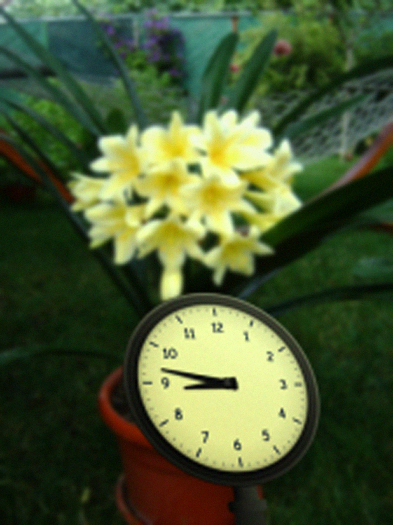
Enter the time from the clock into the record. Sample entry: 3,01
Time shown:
8,47
